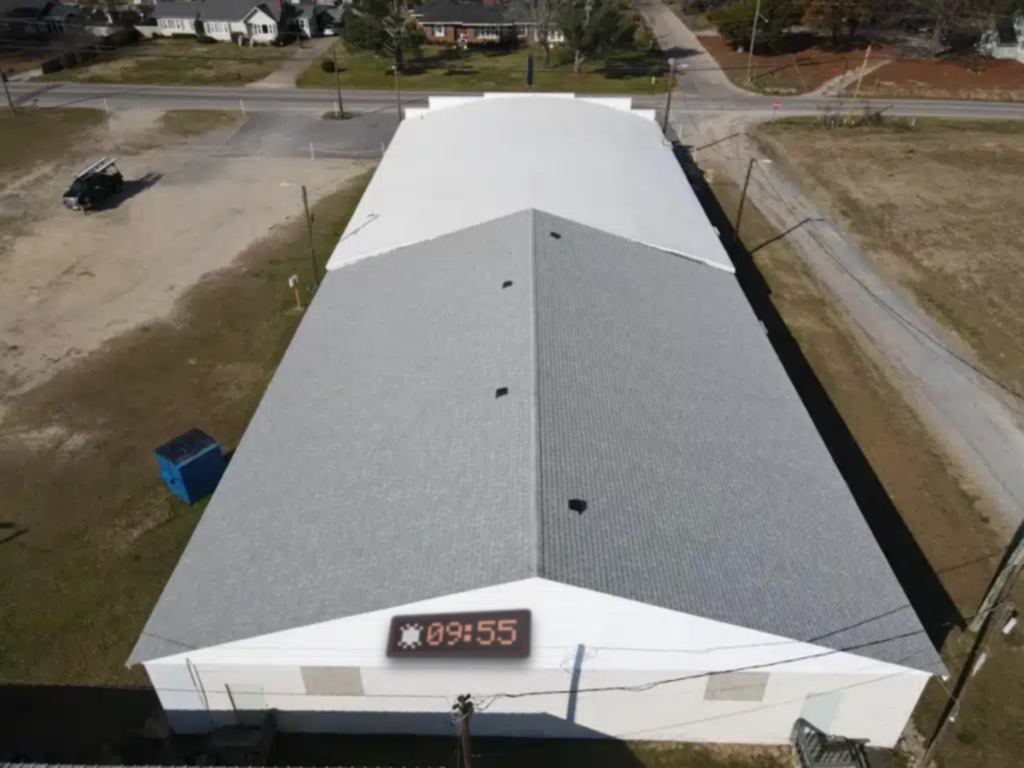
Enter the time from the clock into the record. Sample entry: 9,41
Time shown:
9,55
